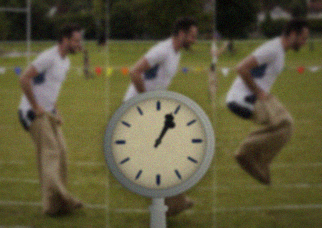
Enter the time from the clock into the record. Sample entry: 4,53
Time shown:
1,04
